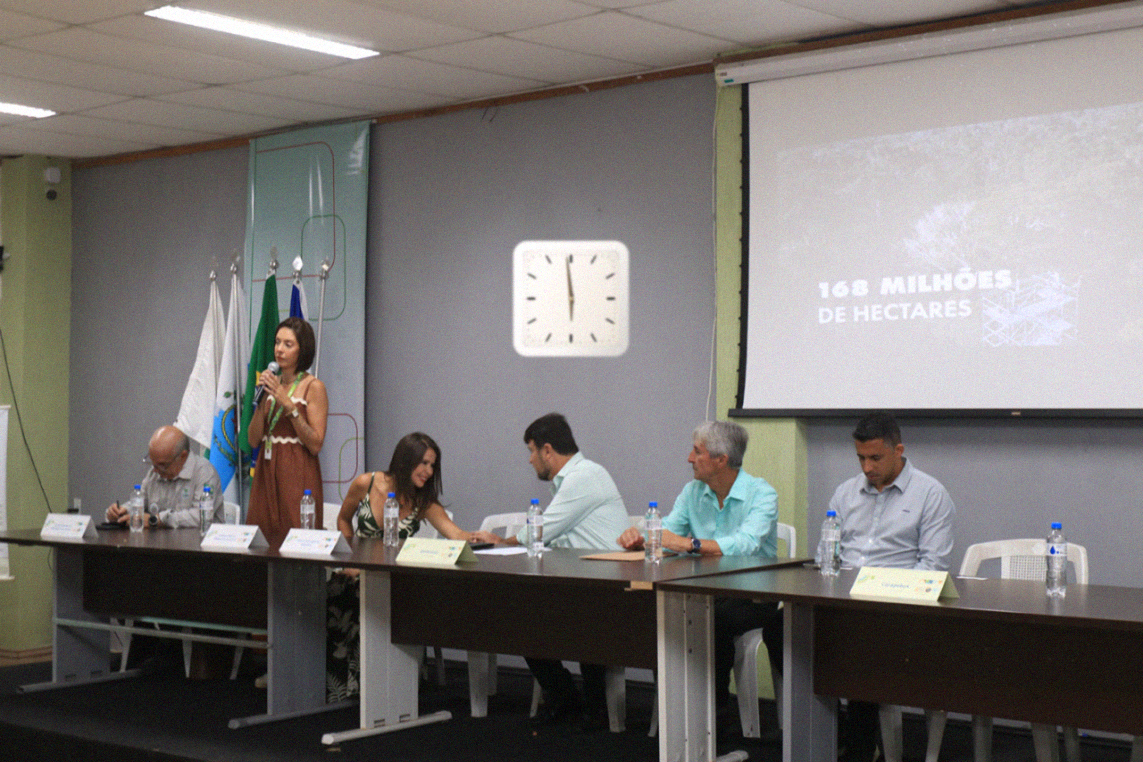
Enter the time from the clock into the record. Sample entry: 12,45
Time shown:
5,59
